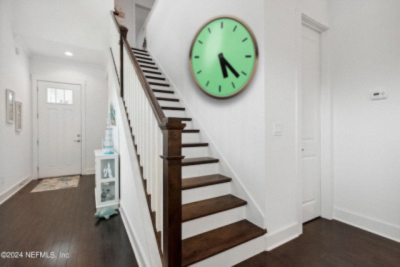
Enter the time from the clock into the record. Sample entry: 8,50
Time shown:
5,22
